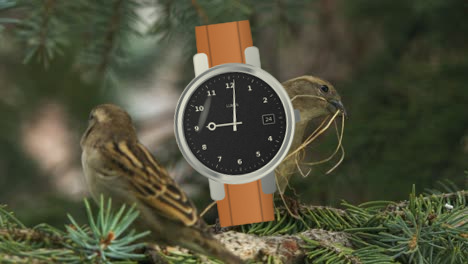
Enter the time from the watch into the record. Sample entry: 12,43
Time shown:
9,01
